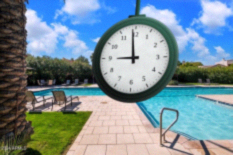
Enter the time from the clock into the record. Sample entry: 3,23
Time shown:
8,59
